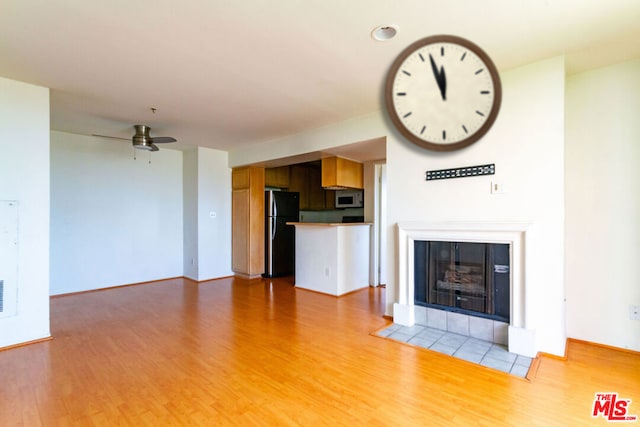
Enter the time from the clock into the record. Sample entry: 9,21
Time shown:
11,57
